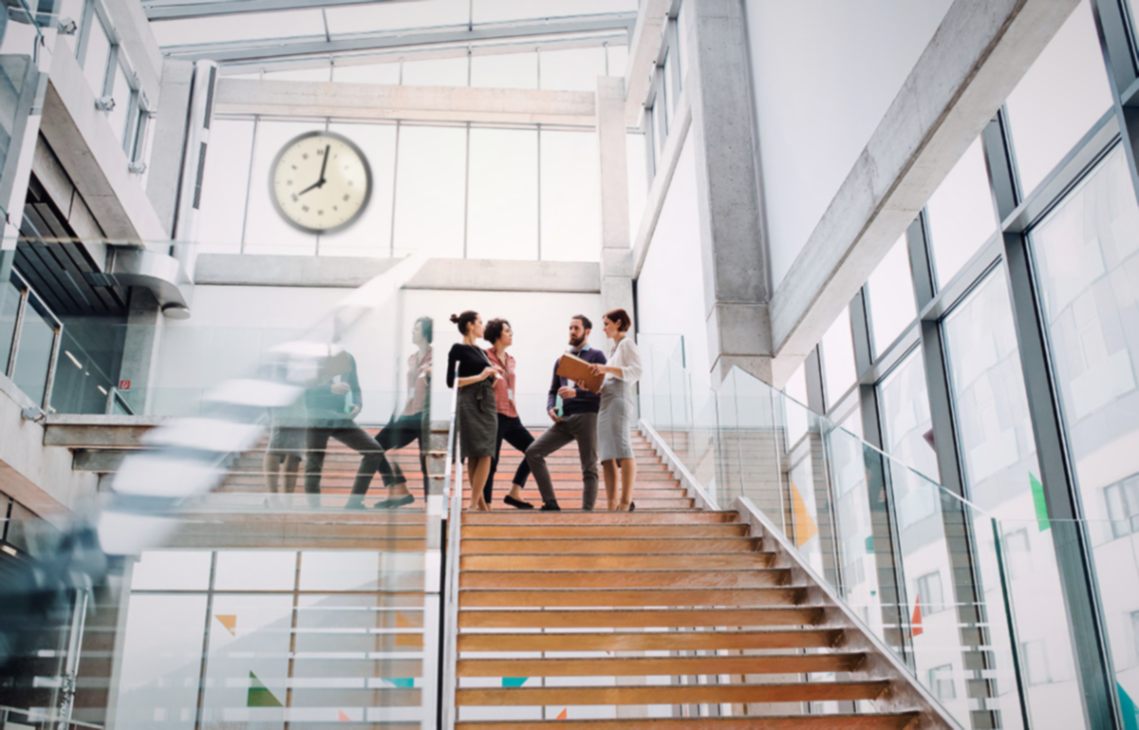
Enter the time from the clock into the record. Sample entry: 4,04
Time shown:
8,02
